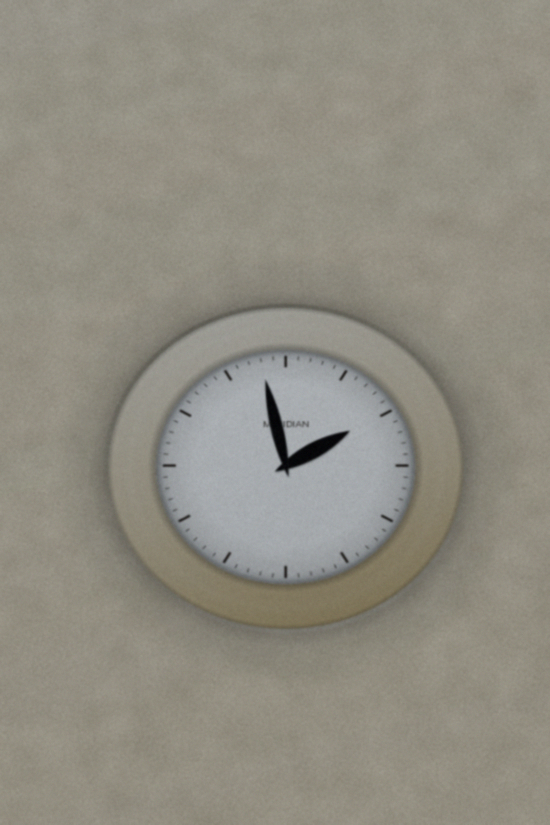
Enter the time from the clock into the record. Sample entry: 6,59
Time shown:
1,58
